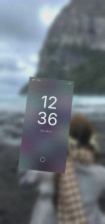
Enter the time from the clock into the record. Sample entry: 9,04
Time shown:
12,36
